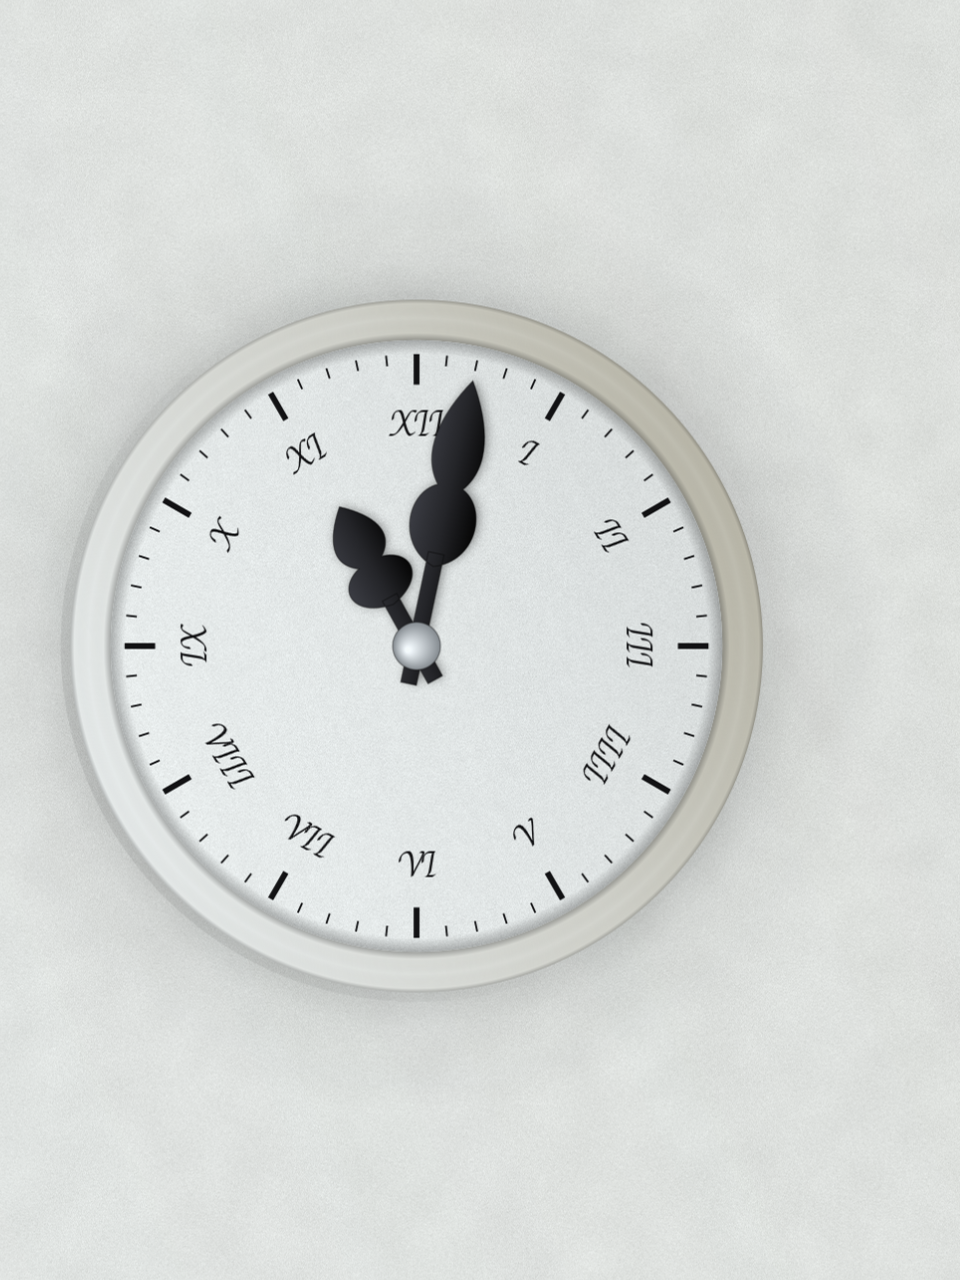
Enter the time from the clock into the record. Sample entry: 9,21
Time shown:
11,02
